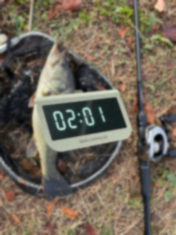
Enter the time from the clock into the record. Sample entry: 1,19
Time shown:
2,01
